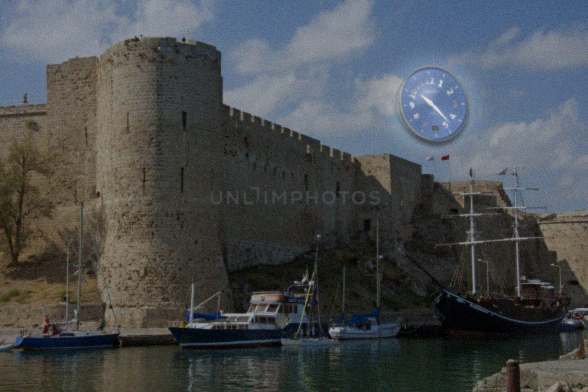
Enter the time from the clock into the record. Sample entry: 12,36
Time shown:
10,23
